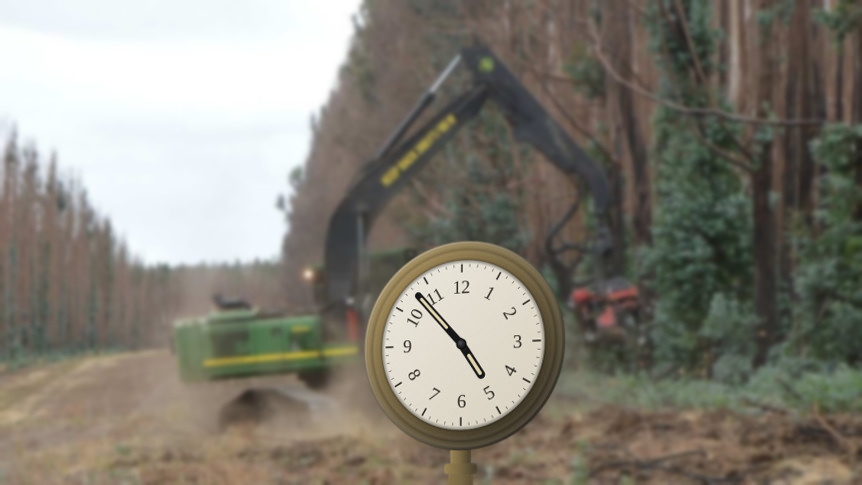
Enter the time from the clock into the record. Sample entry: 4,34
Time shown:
4,53
